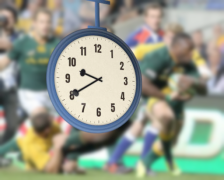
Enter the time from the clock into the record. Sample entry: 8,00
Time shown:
9,40
